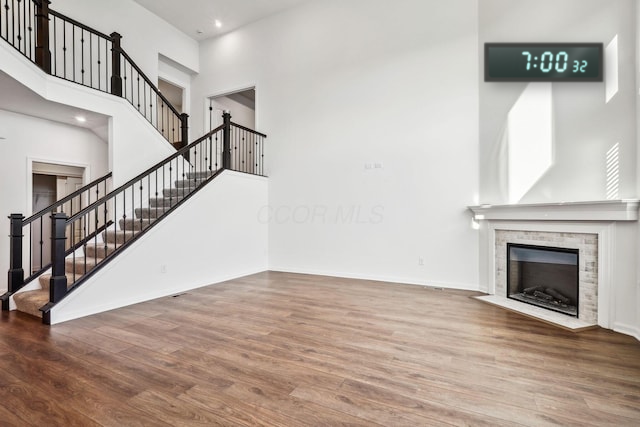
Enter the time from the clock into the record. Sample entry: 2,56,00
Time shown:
7,00,32
